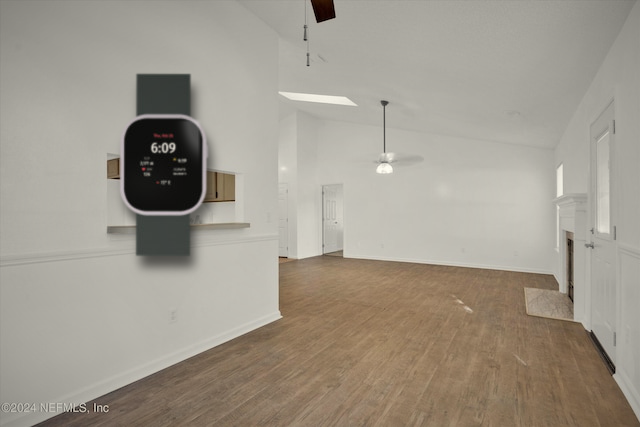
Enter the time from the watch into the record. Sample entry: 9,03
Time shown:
6,09
